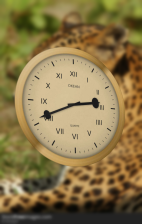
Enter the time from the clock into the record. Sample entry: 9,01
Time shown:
2,41
